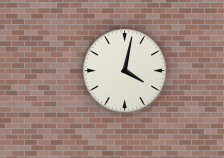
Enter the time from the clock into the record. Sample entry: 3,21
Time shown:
4,02
